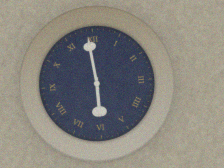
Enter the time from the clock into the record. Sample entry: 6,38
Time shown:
5,59
